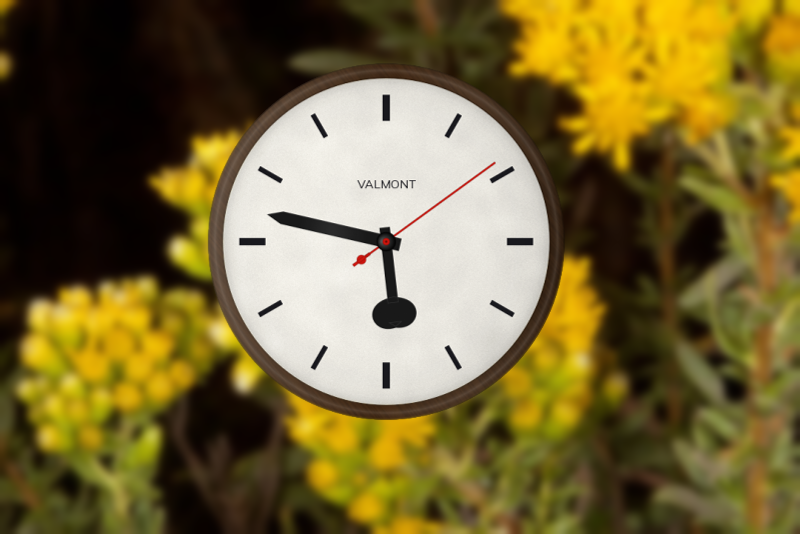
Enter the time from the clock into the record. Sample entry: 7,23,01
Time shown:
5,47,09
